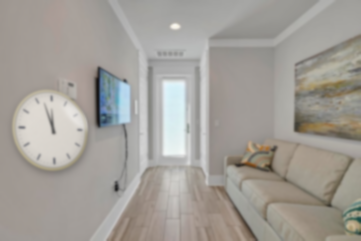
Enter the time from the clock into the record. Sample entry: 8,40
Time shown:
11,57
